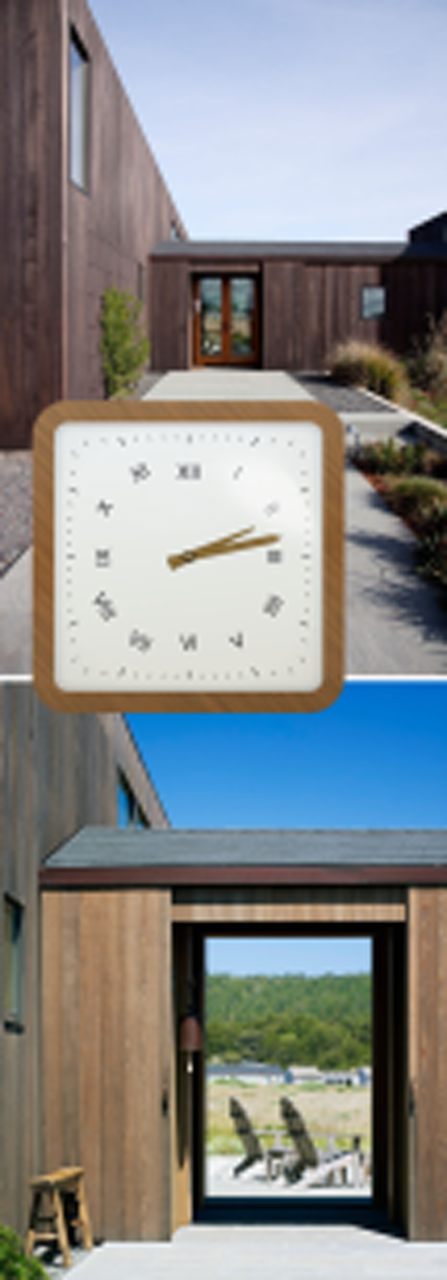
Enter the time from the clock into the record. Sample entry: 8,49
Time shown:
2,13
